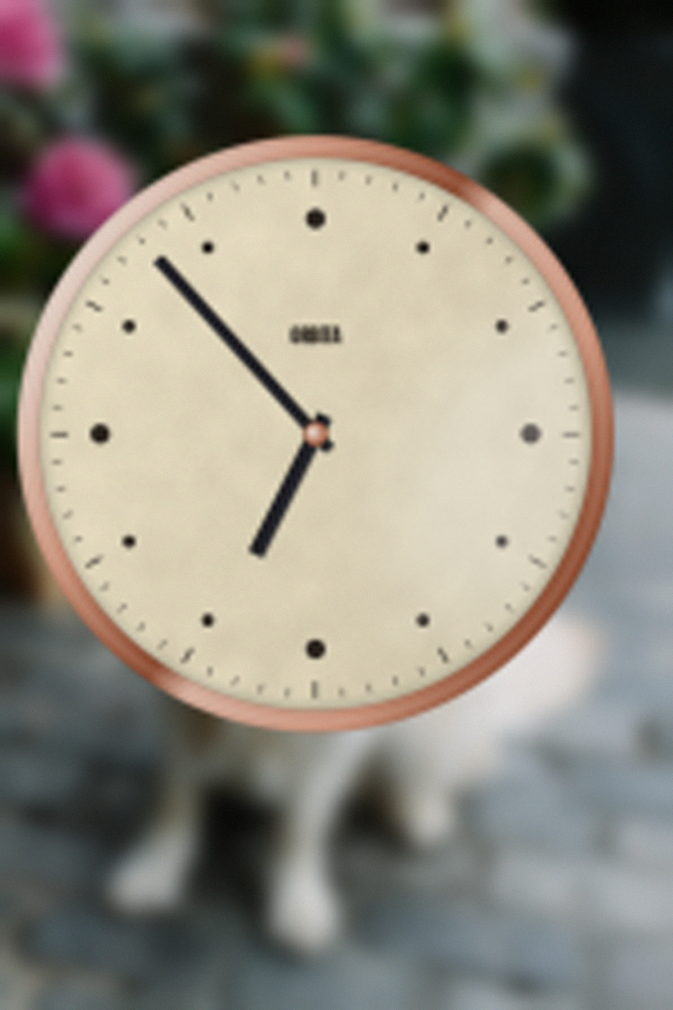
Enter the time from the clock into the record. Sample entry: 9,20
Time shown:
6,53
